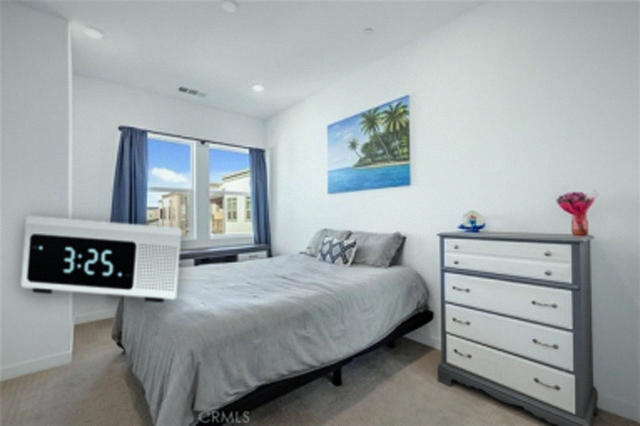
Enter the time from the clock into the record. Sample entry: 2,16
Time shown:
3,25
